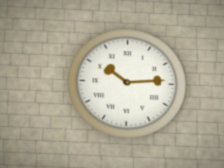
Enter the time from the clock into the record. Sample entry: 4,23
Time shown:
10,14
